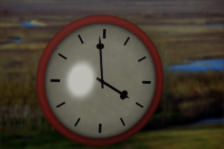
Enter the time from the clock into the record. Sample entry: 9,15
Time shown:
3,59
